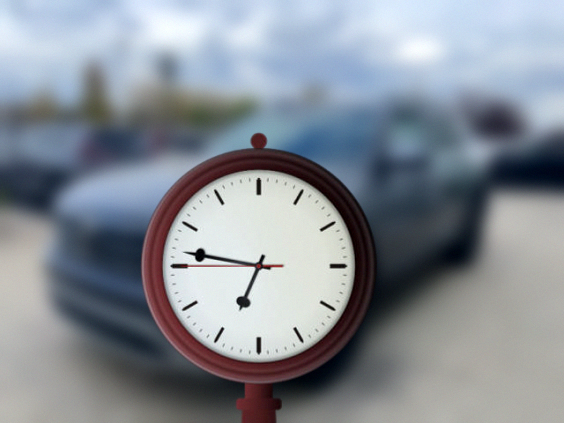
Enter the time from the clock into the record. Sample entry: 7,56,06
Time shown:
6,46,45
